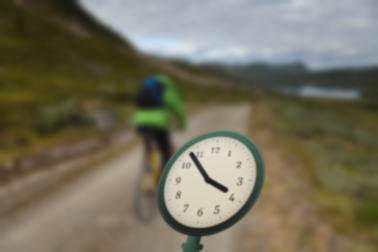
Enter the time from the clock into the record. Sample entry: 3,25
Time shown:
3,53
